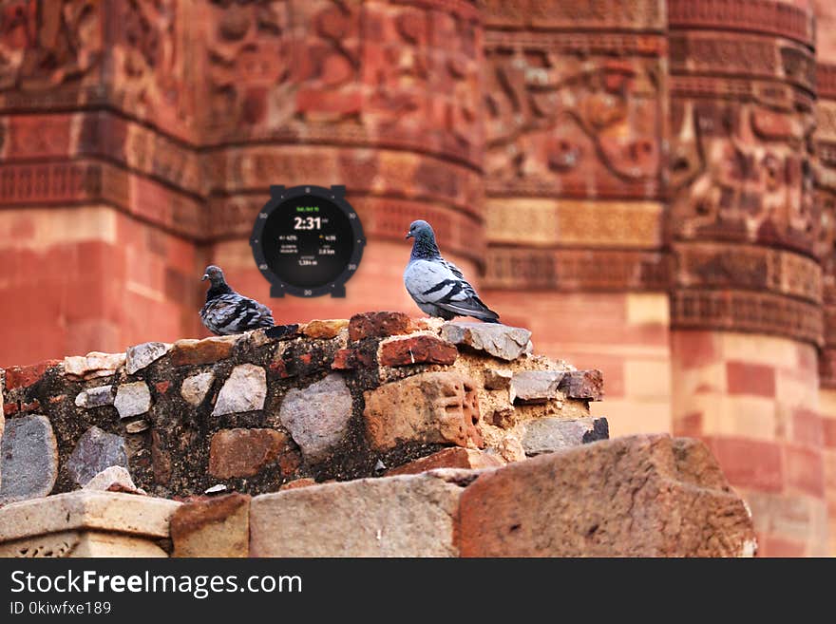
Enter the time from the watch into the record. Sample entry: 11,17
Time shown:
2,31
